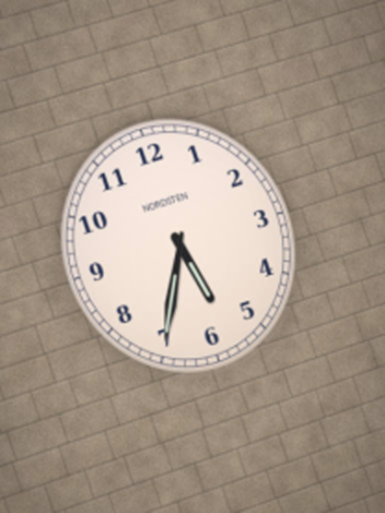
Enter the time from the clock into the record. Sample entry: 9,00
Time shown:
5,35
